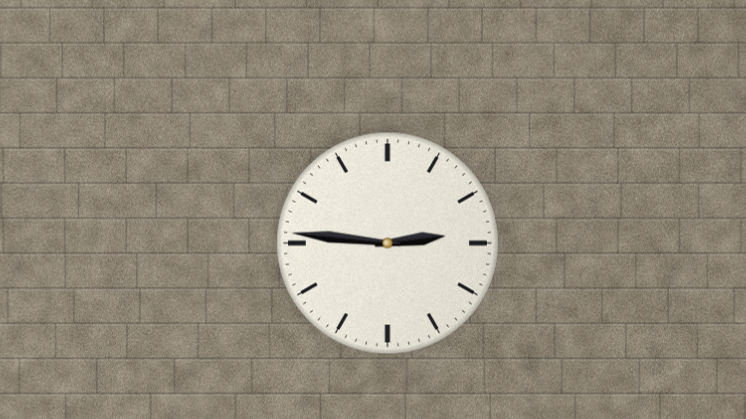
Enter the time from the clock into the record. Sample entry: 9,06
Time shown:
2,46
